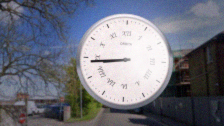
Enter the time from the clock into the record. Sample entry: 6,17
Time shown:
8,44
